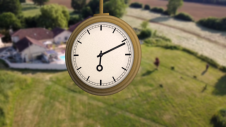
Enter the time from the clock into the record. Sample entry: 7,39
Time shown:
6,11
